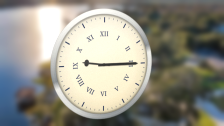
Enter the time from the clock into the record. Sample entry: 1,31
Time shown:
9,15
